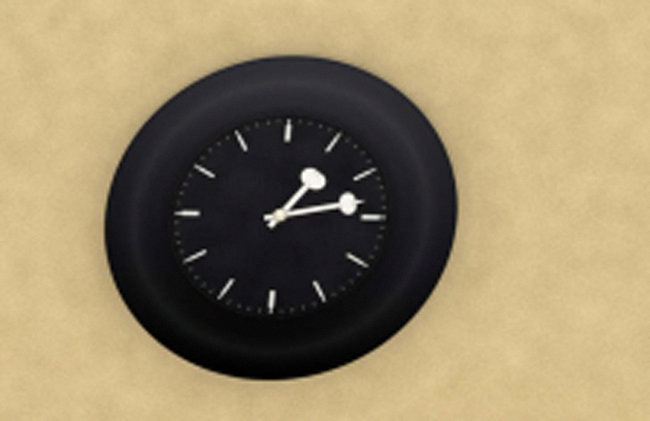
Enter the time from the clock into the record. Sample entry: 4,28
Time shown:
1,13
